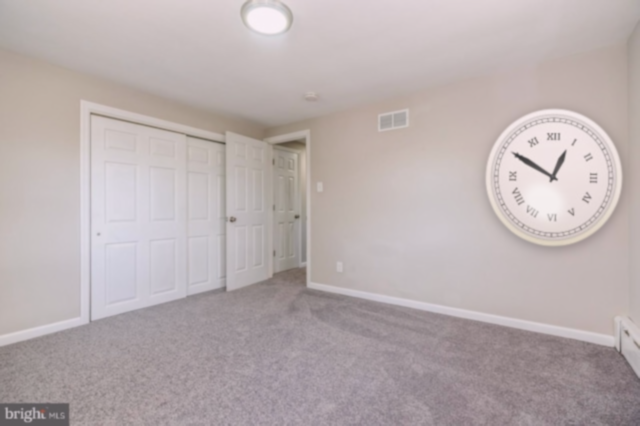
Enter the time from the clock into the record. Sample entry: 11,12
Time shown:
12,50
